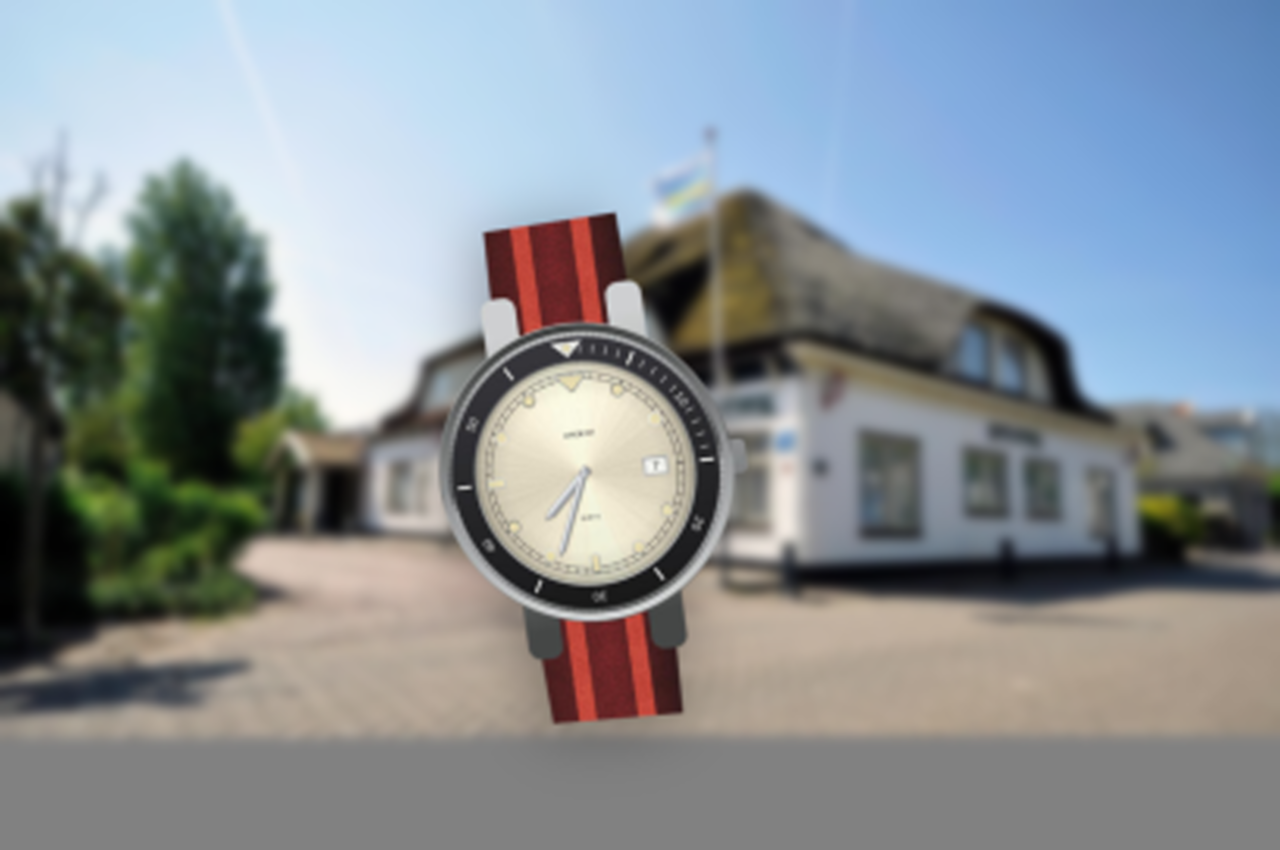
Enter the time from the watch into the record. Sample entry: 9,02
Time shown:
7,34
